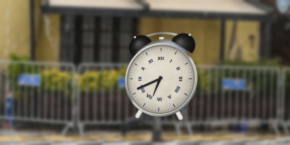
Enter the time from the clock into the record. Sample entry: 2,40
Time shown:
6,41
